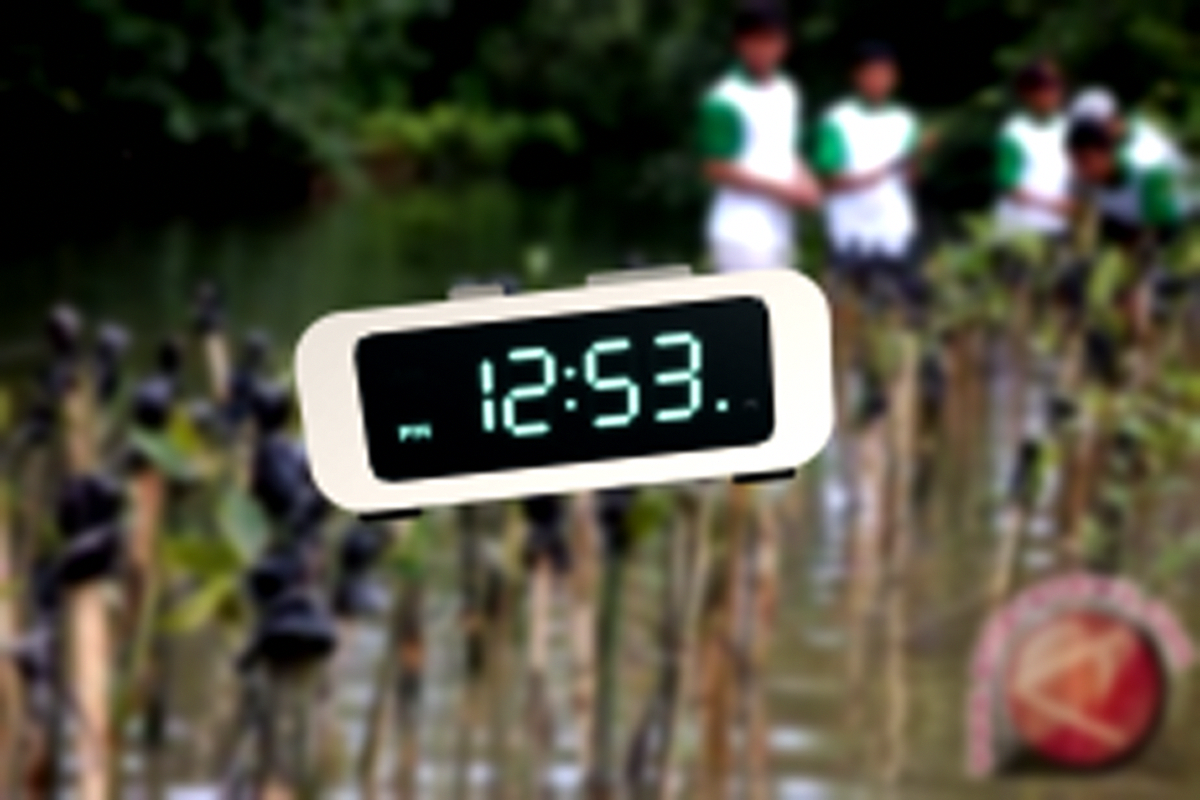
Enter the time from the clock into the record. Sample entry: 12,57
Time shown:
12,53
